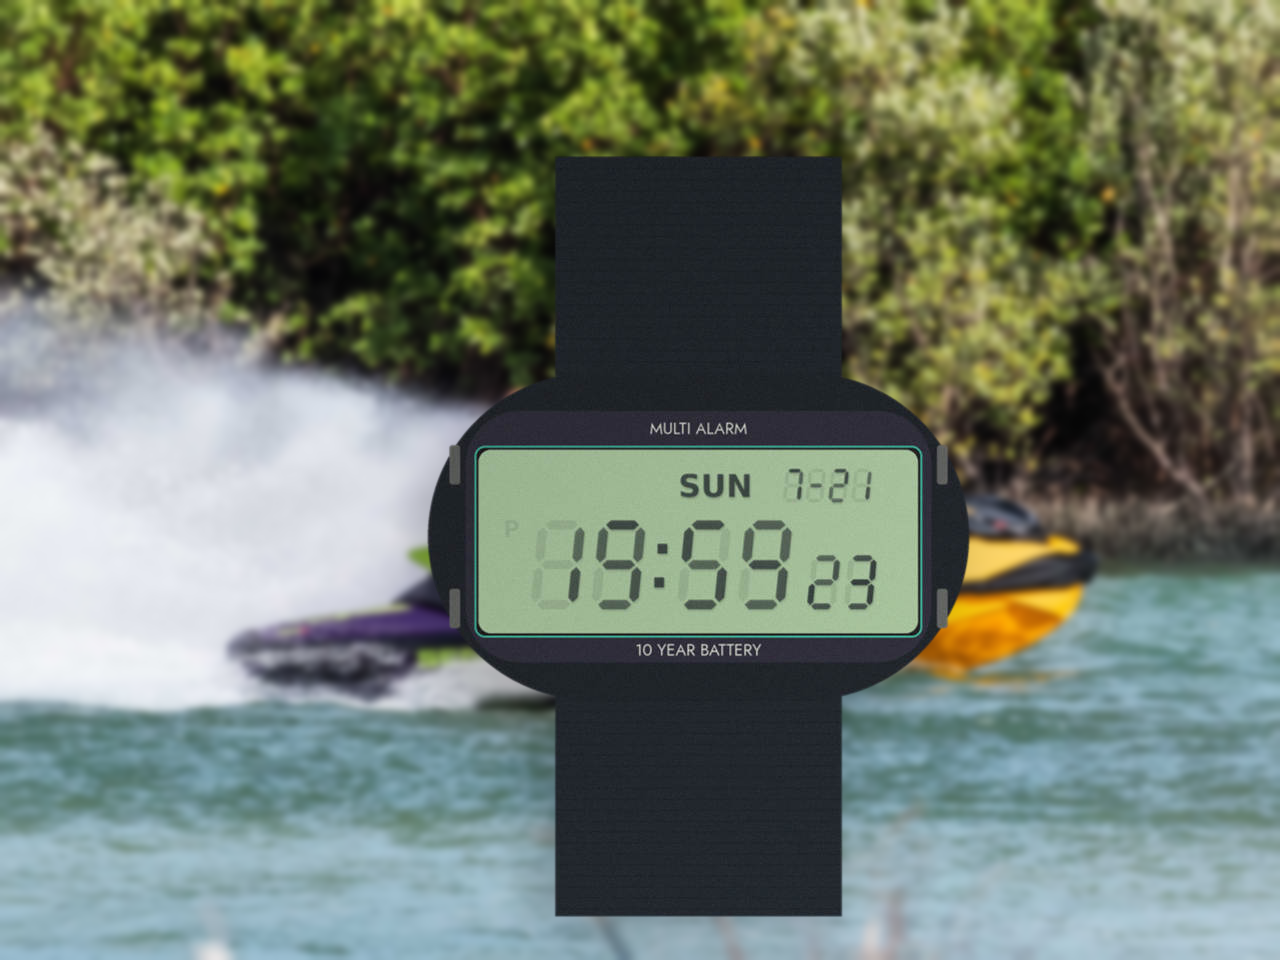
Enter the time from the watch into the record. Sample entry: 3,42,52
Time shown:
19,59,23
